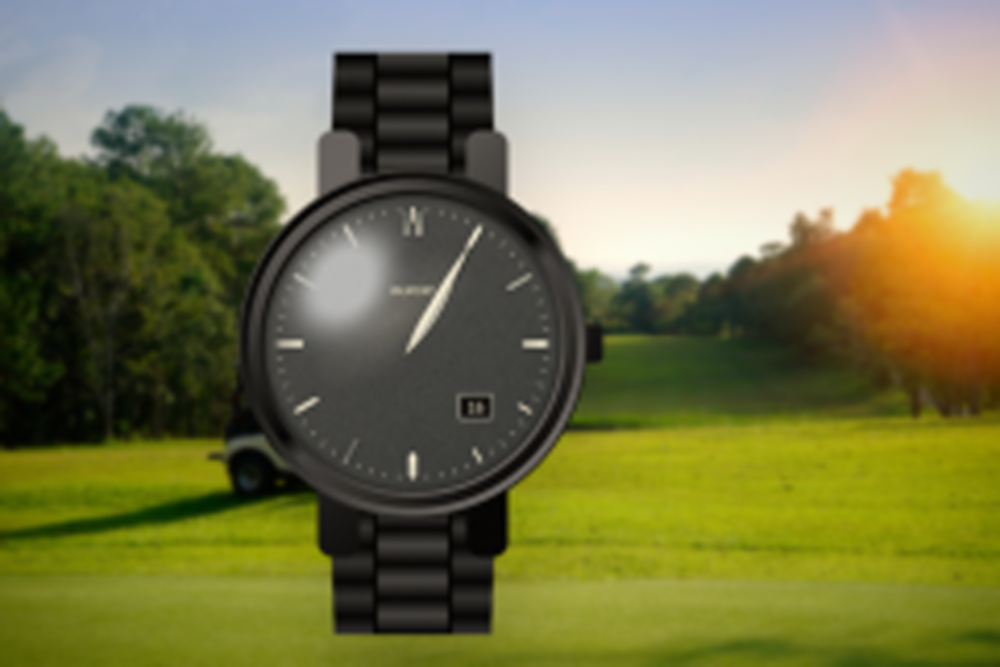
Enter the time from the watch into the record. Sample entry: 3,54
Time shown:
1,05
